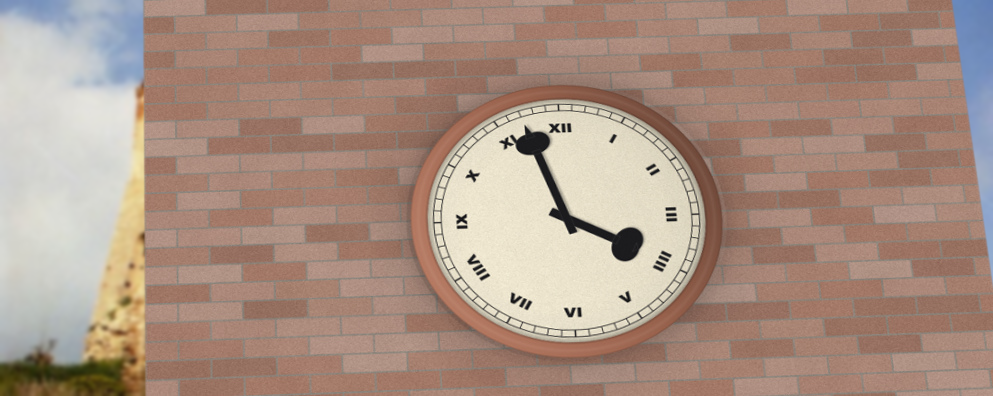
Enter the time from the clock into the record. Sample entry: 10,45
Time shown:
3,57
